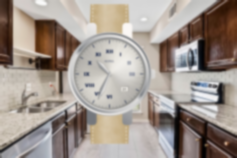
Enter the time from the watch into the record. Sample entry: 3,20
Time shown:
10,34
